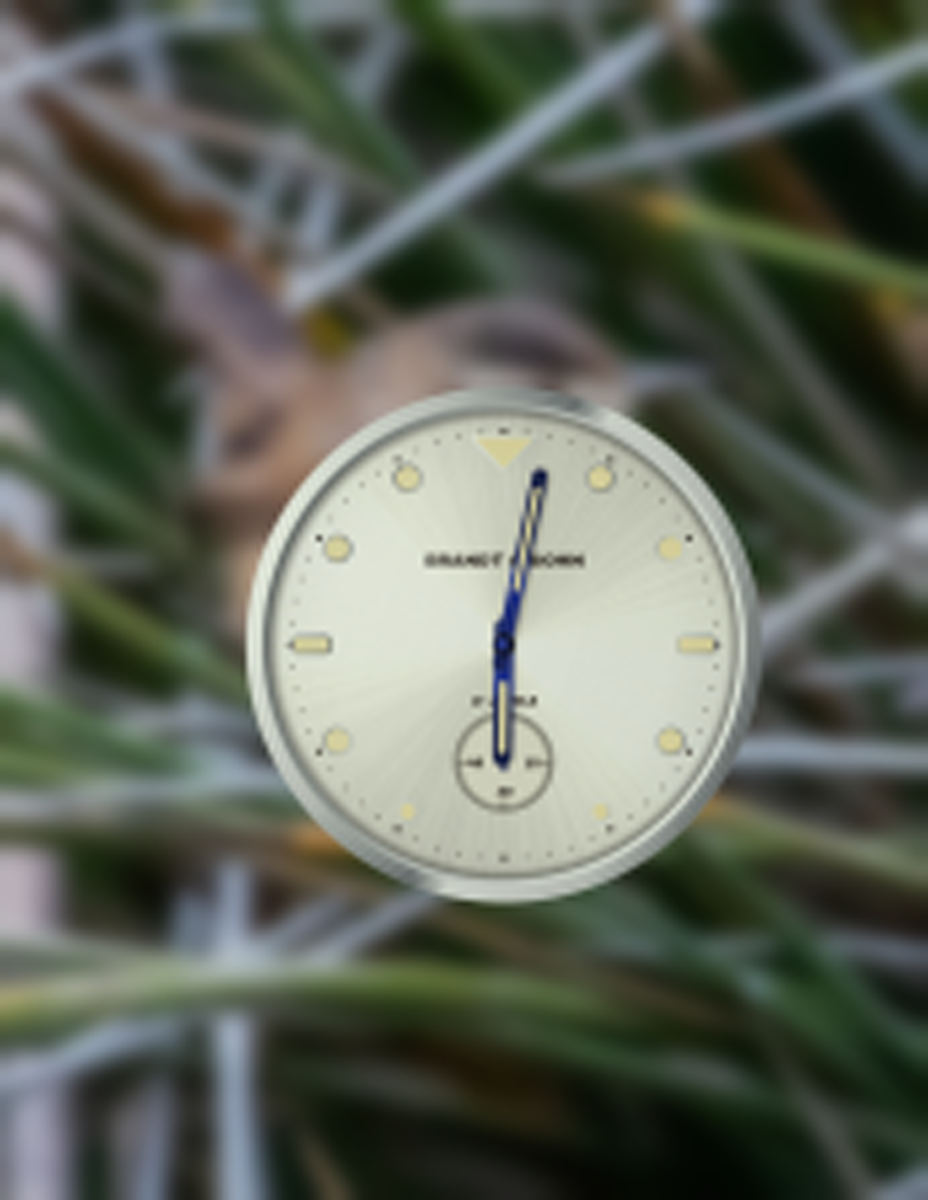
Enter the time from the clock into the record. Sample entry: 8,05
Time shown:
6,02
